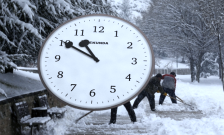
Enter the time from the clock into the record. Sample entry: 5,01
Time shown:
10,50
